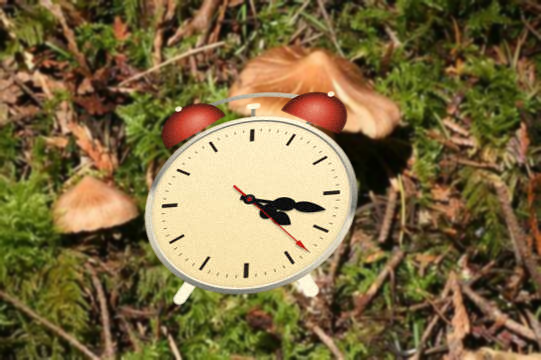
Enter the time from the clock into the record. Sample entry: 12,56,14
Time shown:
4,17,23
